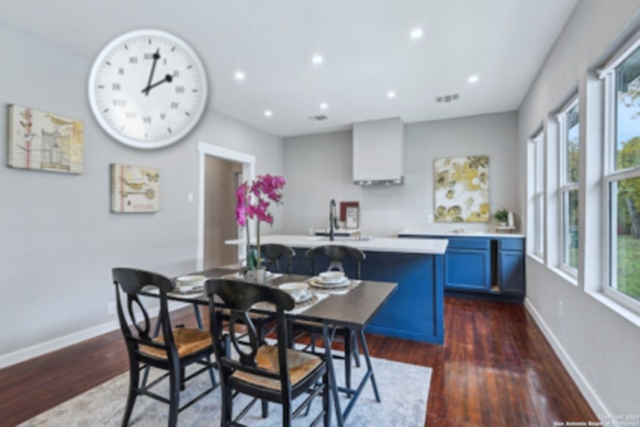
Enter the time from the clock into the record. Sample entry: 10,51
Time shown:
2,02
